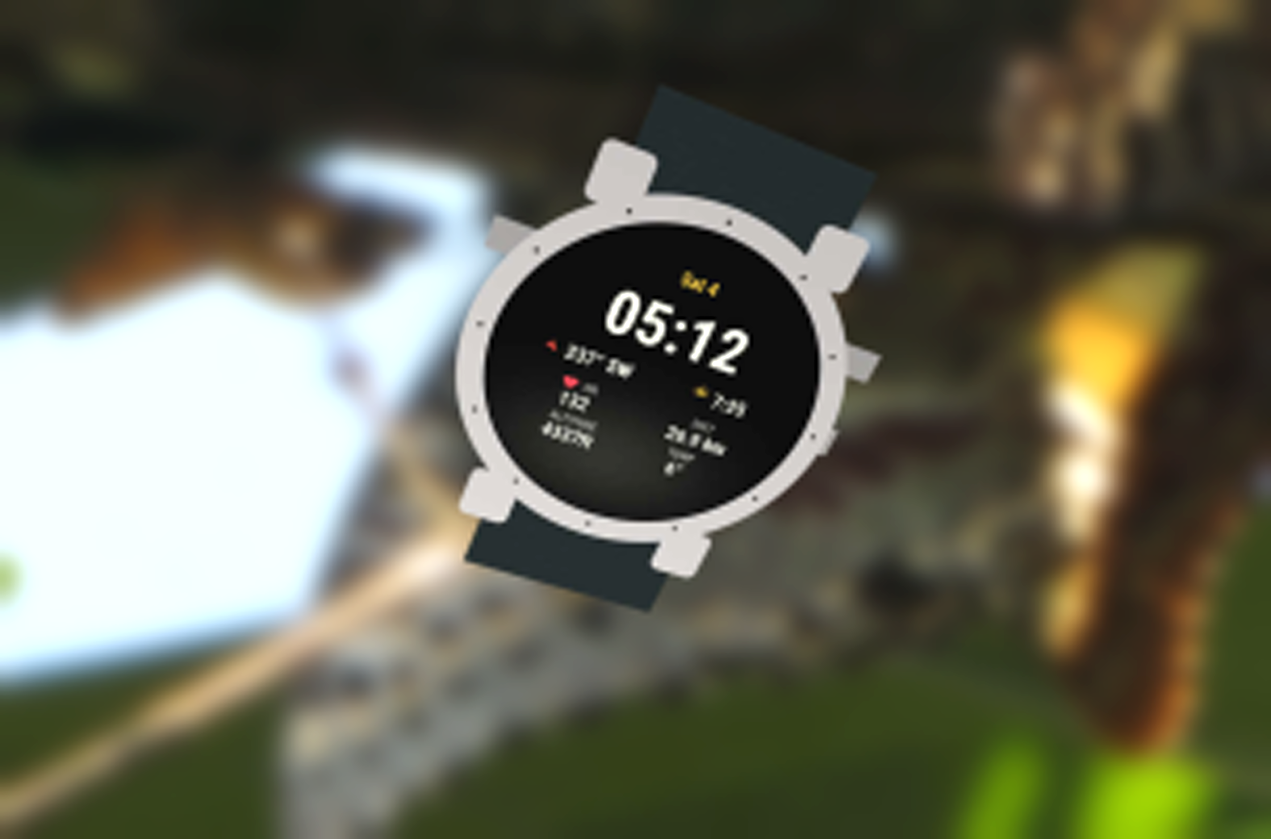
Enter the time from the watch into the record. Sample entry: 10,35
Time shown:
5,12
